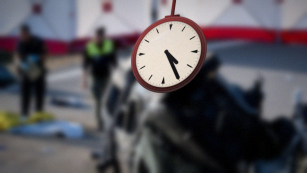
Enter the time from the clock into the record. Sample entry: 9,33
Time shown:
4,25
